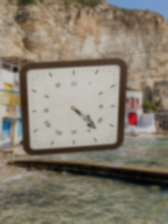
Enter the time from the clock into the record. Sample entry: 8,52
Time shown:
4,23
